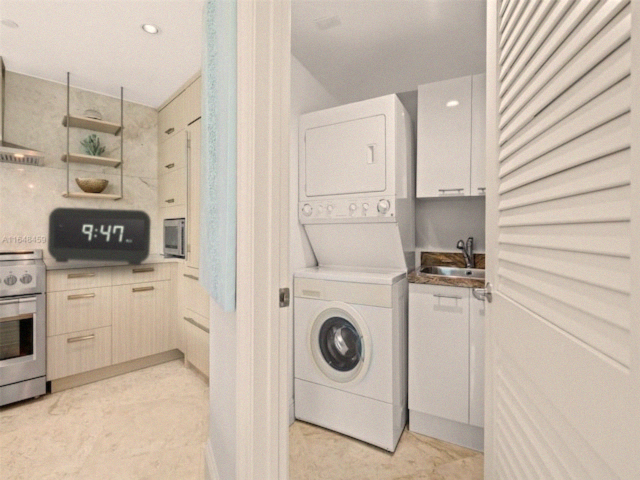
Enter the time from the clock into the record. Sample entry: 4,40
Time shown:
9,47
